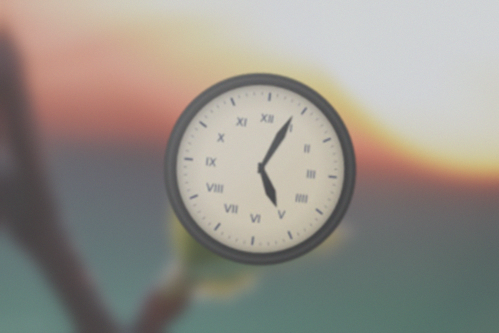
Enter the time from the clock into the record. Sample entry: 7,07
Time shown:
5,04
